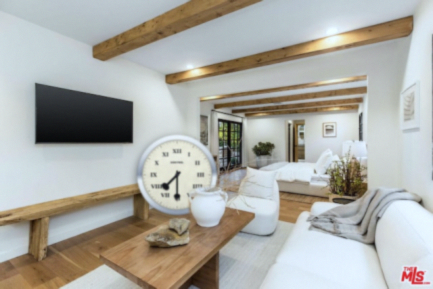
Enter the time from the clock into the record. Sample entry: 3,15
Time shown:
7,30
